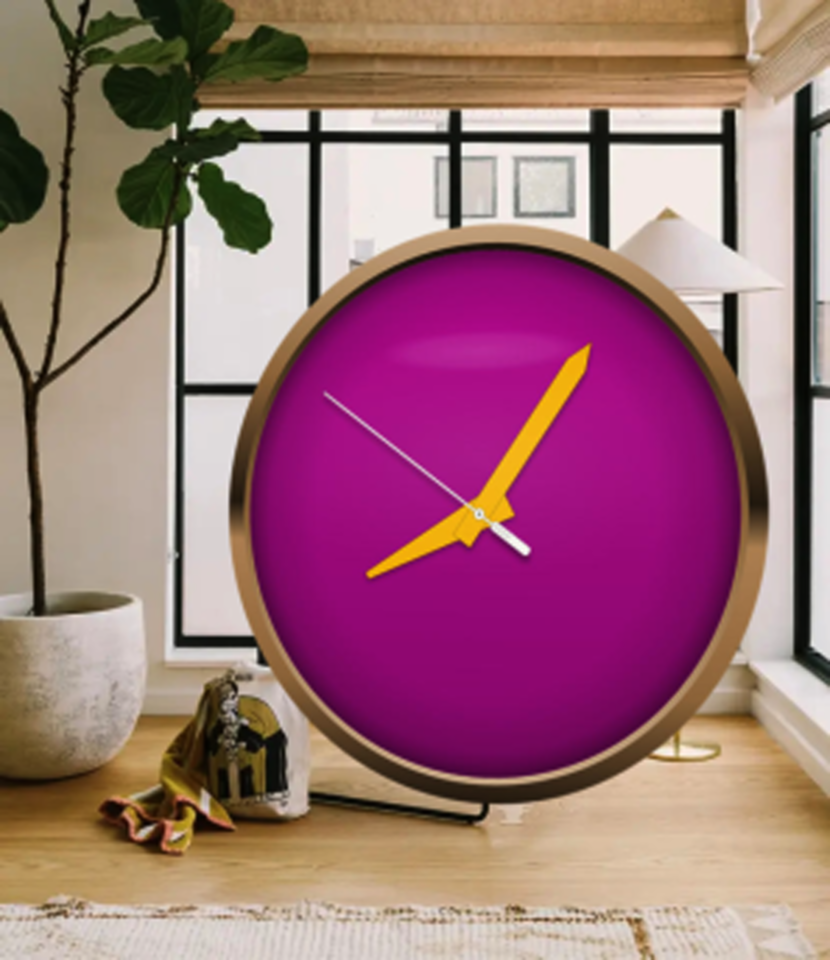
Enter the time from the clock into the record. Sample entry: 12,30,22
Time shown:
8,05,51
